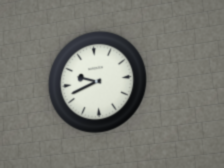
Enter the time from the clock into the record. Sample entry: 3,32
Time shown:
9,42
